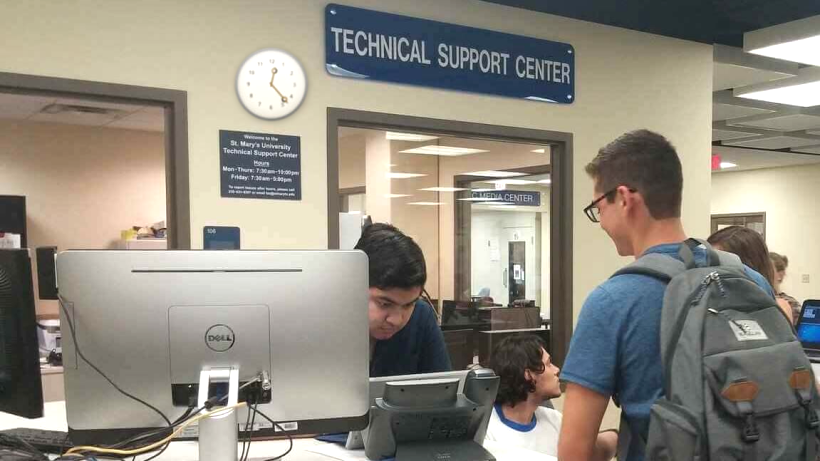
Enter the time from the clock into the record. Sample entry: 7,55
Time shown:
12,23
